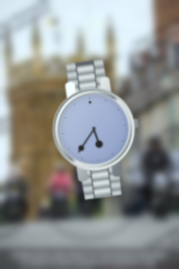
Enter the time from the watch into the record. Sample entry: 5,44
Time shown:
5,37
